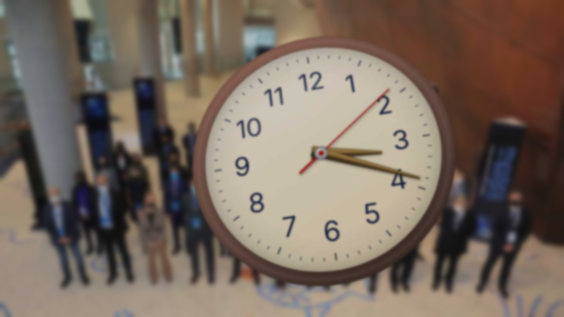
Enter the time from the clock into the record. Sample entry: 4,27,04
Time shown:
3,19,09
